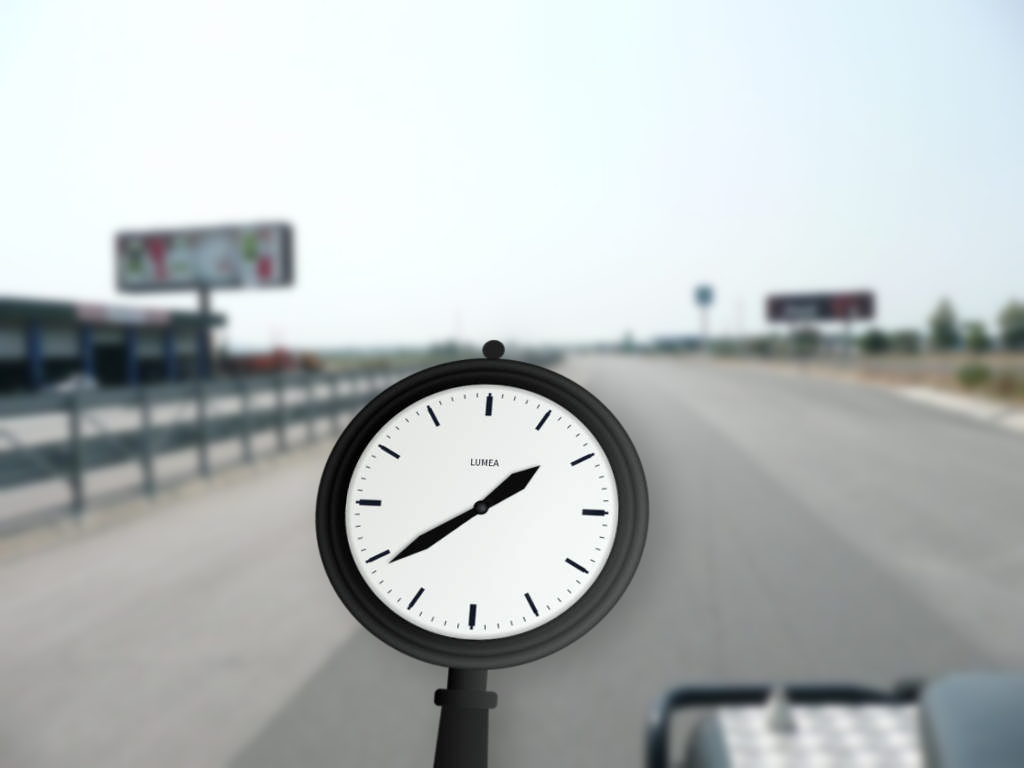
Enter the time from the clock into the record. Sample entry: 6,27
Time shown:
1,39
